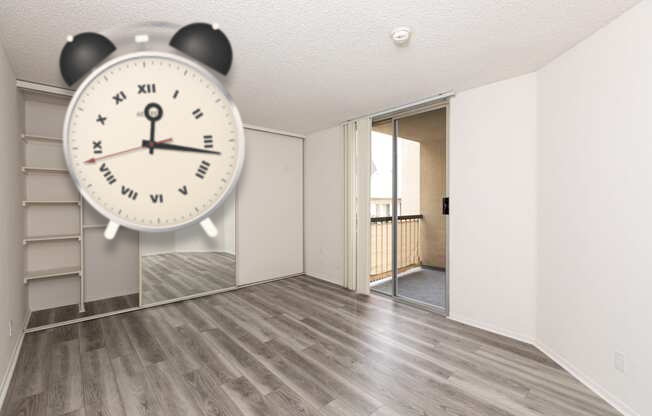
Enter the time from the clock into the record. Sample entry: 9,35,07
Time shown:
12,16,43
